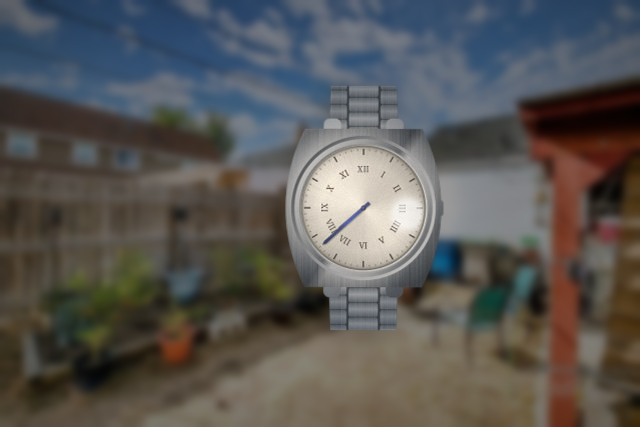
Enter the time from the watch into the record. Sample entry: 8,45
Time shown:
7,38
